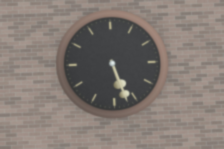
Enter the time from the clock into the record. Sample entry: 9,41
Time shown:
5,27
